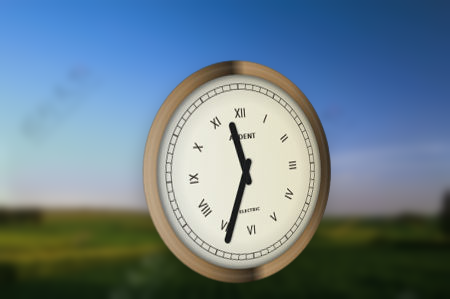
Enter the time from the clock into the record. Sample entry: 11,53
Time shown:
11,34
